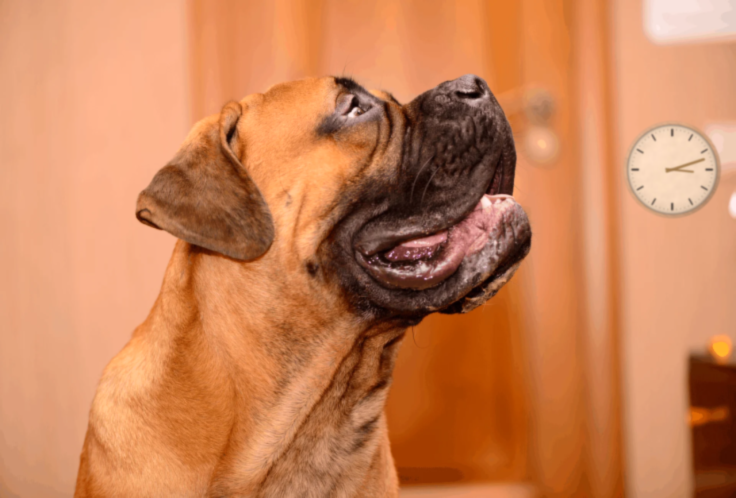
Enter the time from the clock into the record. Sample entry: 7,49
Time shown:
3,12
